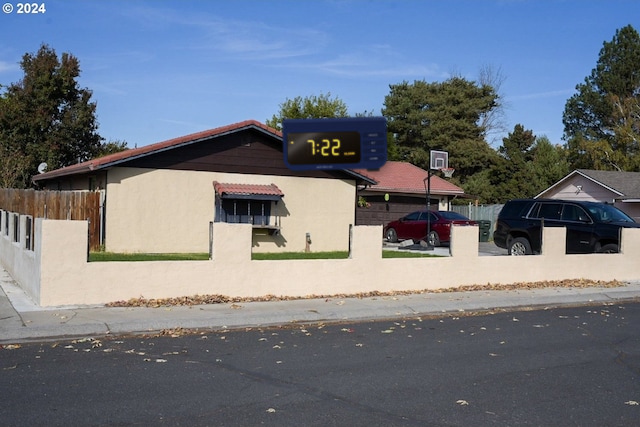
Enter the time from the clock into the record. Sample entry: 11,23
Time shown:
7,22
